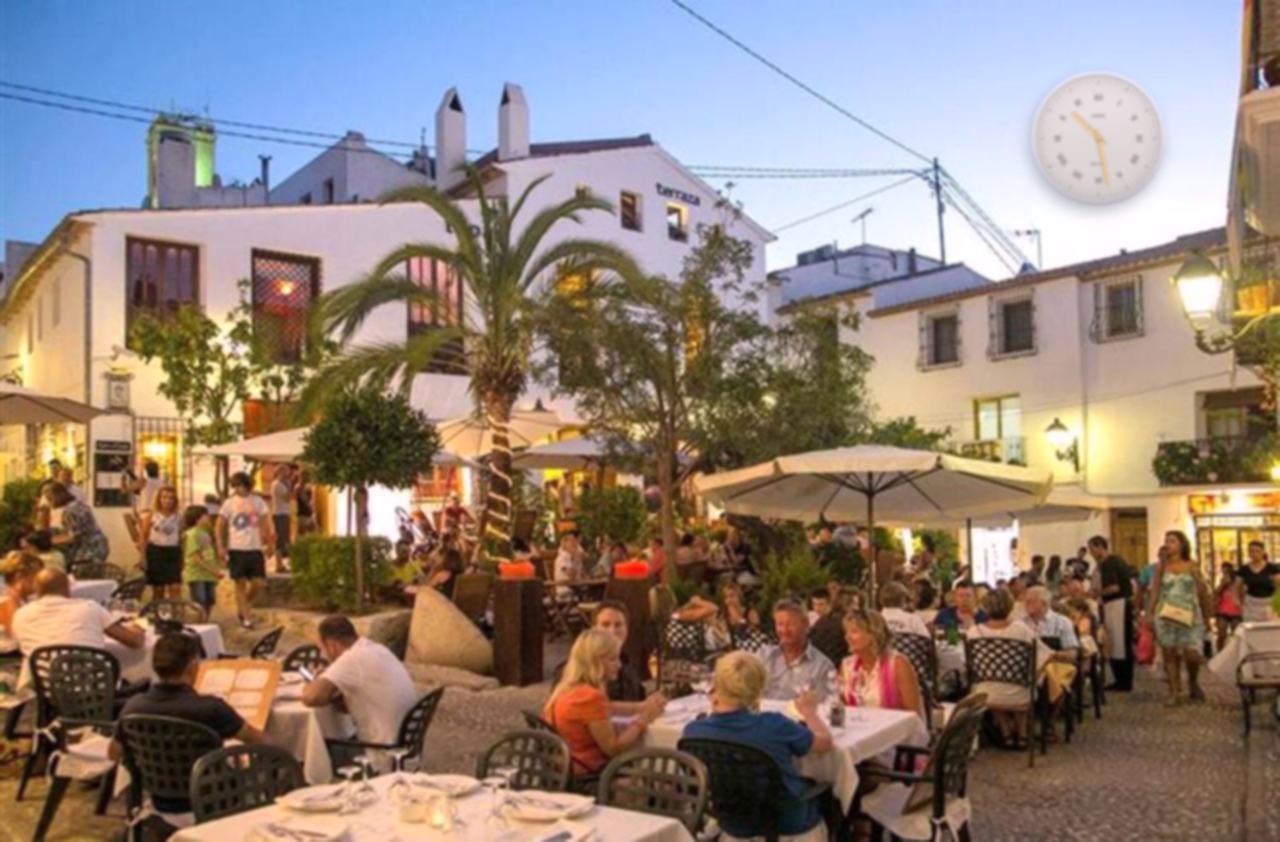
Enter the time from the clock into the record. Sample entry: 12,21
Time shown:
10,28
